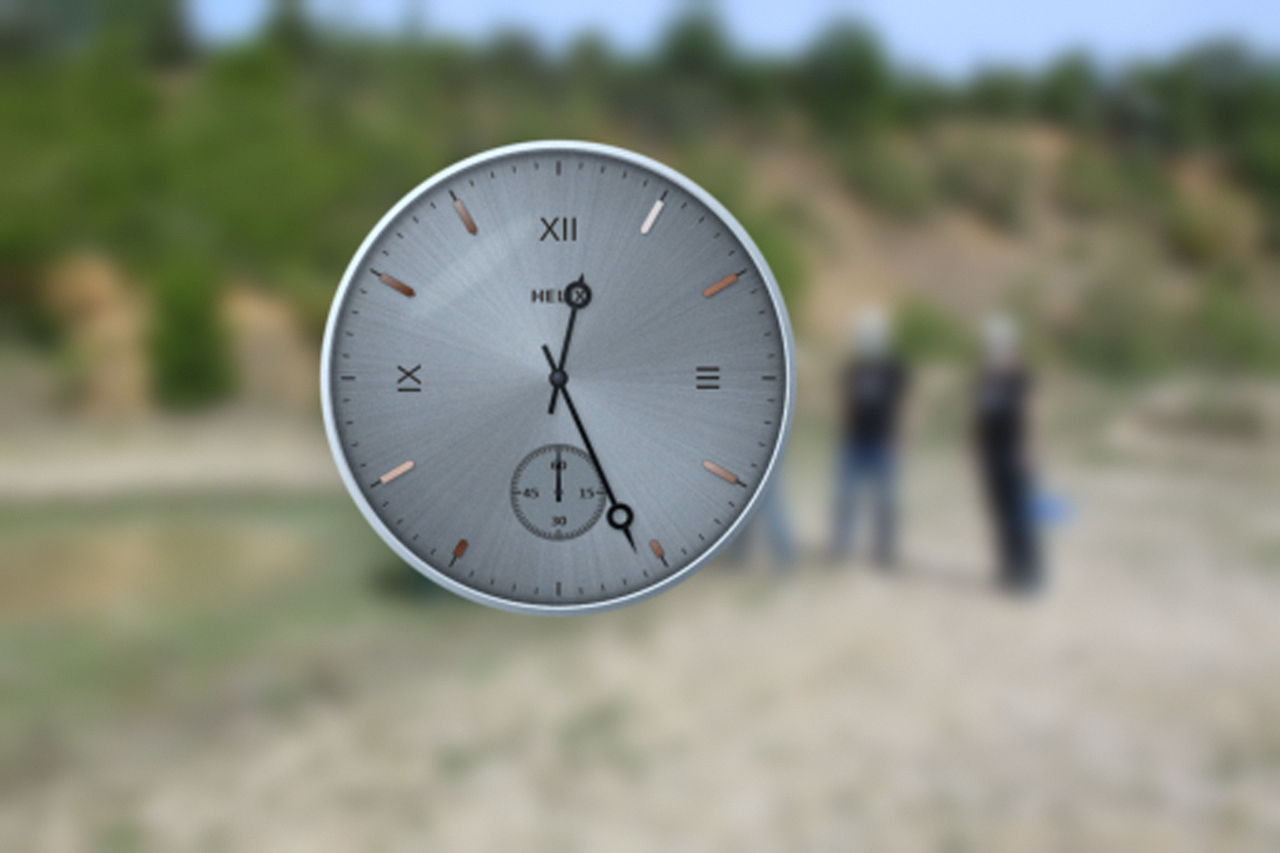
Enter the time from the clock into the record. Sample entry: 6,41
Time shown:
12,26
